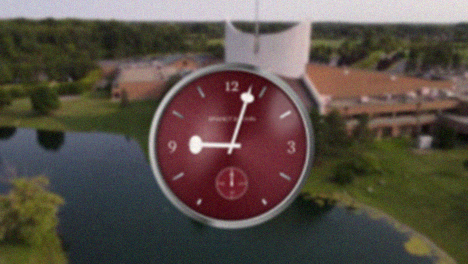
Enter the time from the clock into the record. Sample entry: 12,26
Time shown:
9,03
